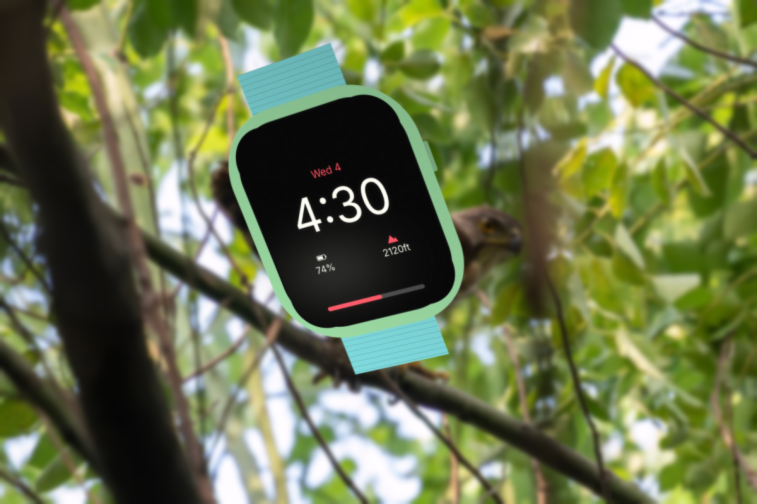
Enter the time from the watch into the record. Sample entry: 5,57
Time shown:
4,30
